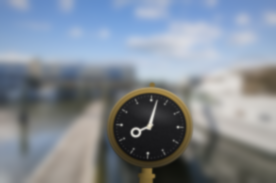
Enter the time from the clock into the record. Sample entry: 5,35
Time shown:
8,02
